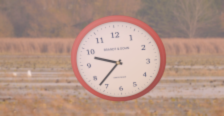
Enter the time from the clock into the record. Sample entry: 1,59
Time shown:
9,37
